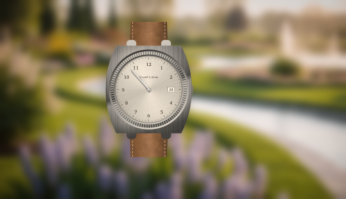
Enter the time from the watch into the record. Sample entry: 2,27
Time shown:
10,53
